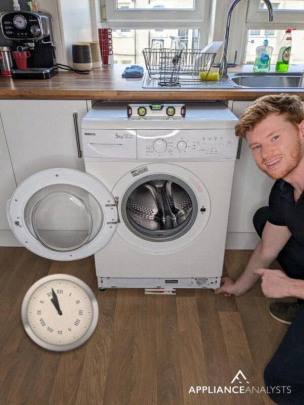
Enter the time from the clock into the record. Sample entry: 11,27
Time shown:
10,57
